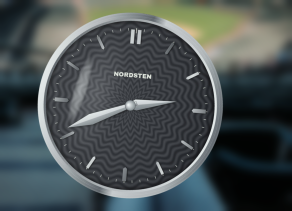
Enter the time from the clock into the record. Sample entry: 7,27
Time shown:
2,41
